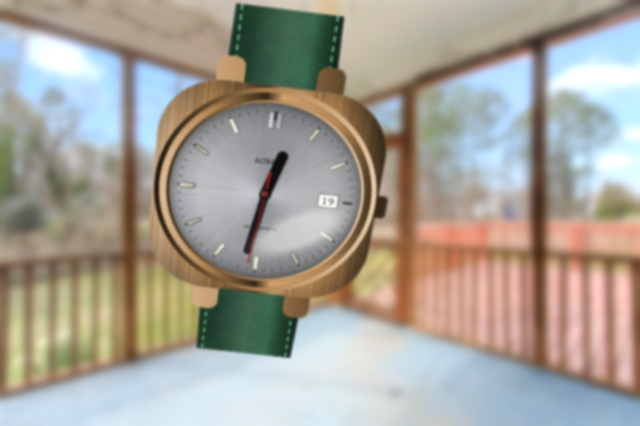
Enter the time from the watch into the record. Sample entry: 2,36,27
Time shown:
12,31,31
